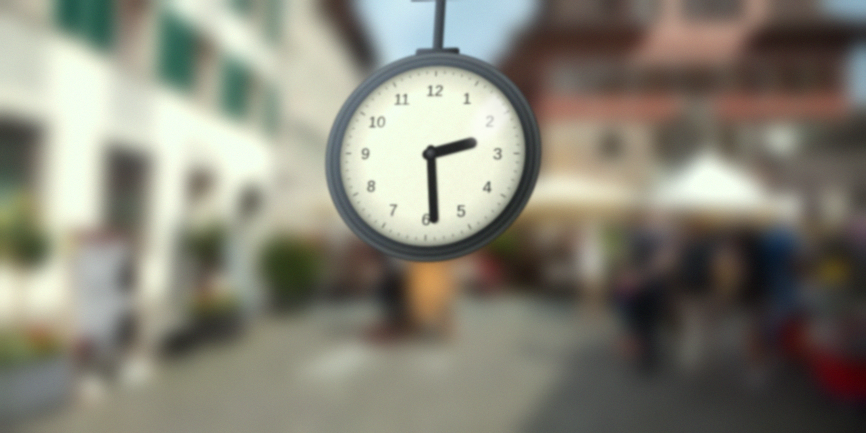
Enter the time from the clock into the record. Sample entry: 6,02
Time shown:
2,29
